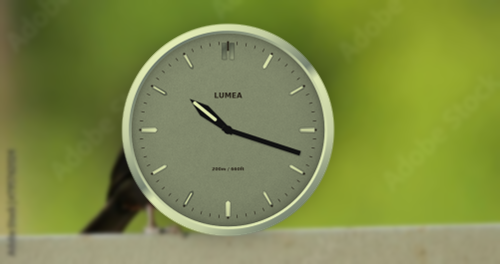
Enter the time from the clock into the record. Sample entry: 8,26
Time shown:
10,18
